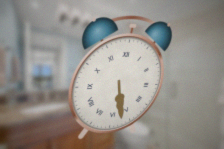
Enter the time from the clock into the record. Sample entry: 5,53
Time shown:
5,27
